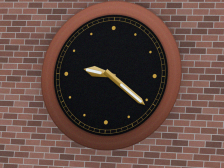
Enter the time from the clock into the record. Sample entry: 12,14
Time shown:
9,21
